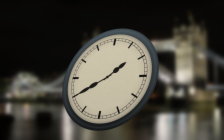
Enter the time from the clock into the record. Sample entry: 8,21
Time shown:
1,40
